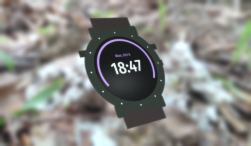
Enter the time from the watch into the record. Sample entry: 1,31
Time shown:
18,47
